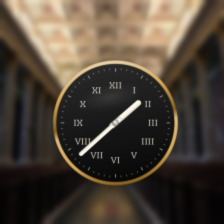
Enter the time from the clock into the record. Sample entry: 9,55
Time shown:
1,38
